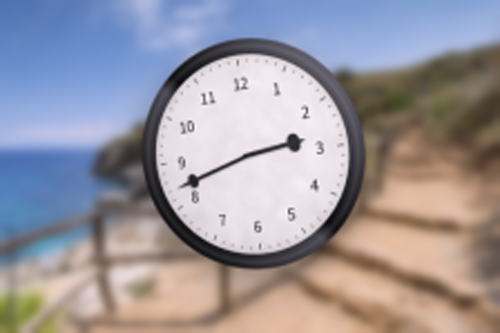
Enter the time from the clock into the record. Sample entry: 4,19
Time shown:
2,42
